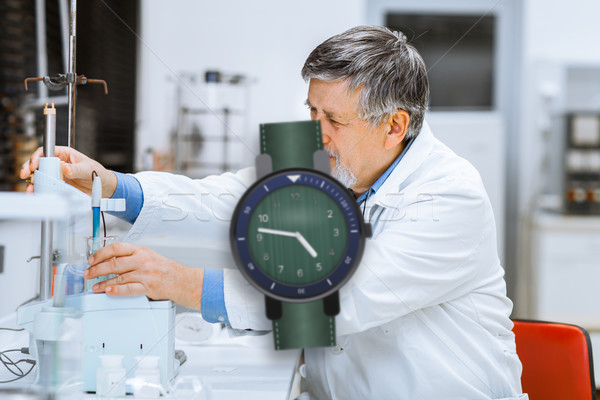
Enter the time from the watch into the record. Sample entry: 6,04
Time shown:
4,47
